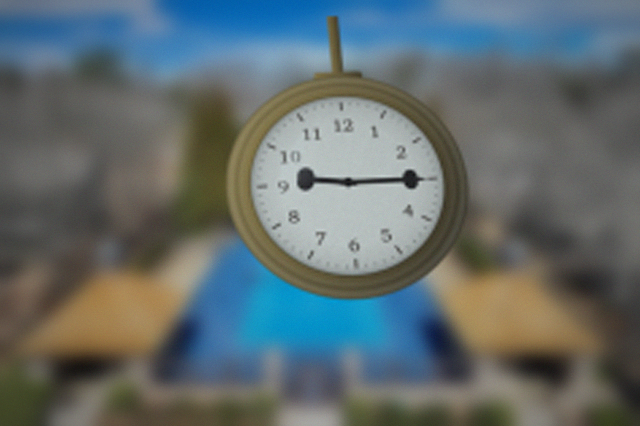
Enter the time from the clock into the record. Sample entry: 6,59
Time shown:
9,15
